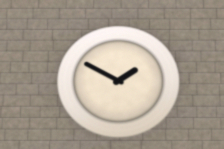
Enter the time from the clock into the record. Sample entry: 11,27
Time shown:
1,50
